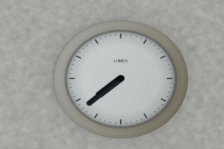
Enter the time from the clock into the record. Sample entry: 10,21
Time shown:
7,38
